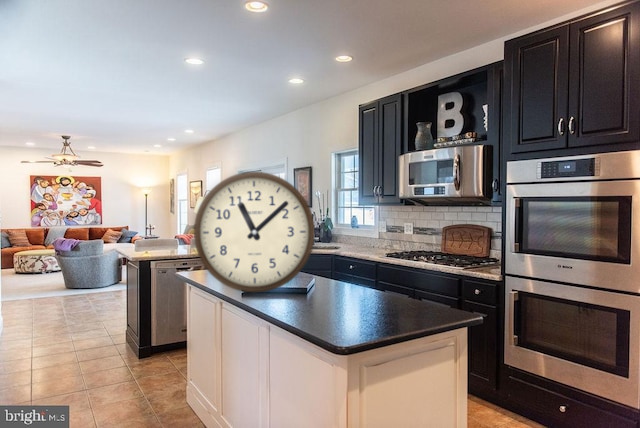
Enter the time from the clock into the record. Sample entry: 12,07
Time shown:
11,08
